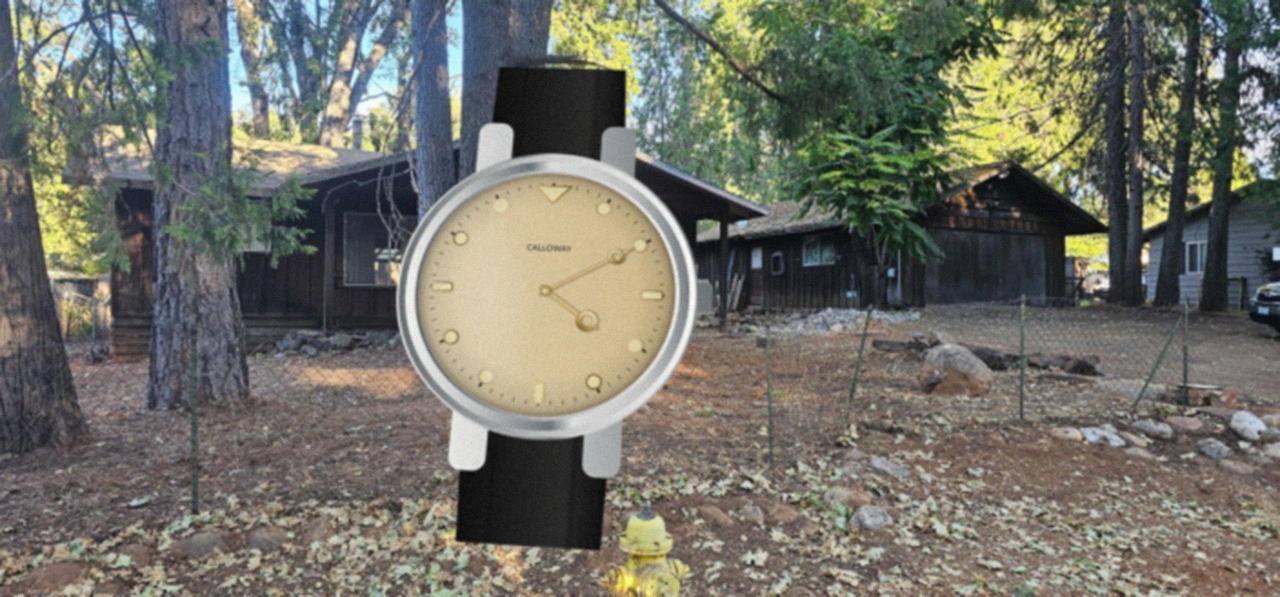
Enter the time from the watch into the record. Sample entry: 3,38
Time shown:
4,10
